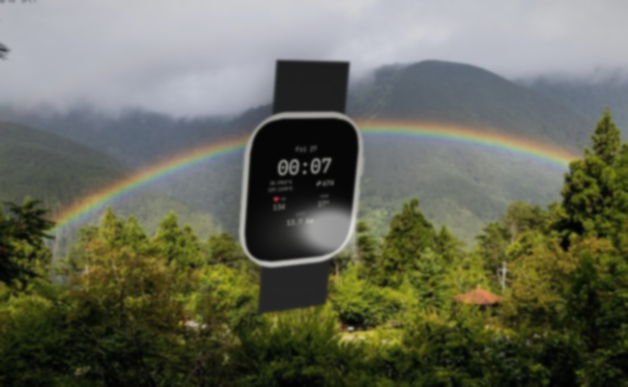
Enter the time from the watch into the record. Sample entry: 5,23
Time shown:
0,07
